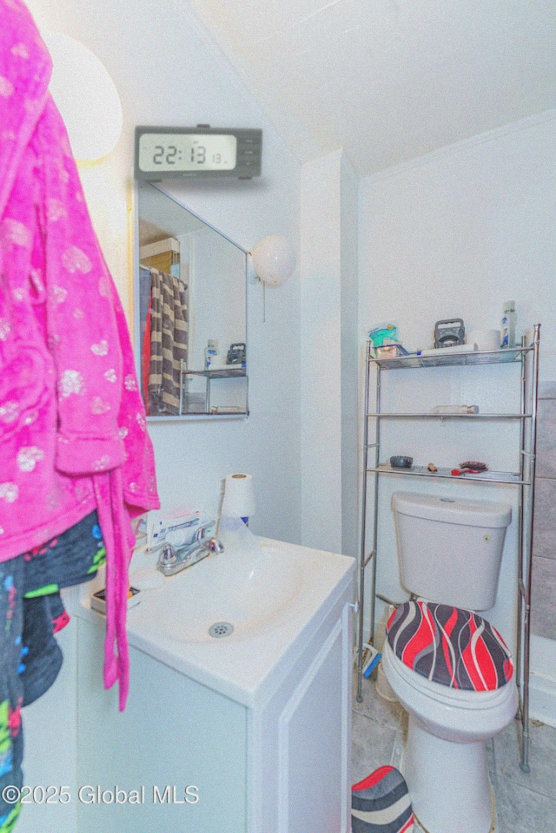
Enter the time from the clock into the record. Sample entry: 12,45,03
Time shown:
22,13,13
